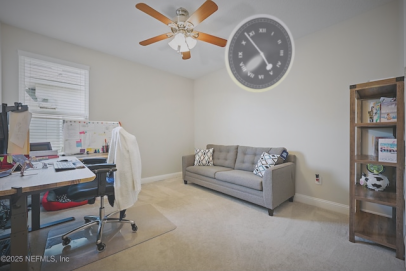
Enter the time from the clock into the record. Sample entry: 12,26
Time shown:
4,53
